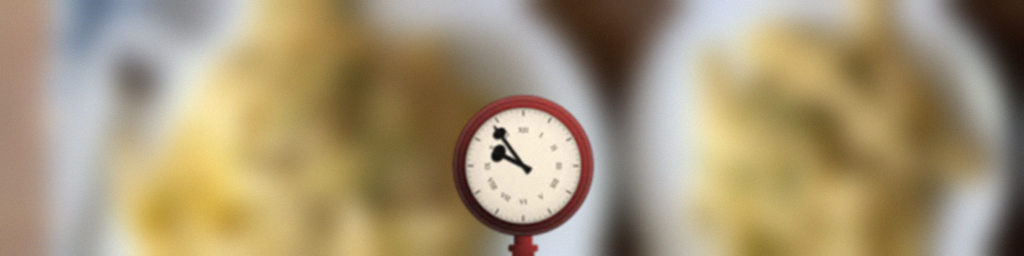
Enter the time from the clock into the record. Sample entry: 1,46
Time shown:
9,54
